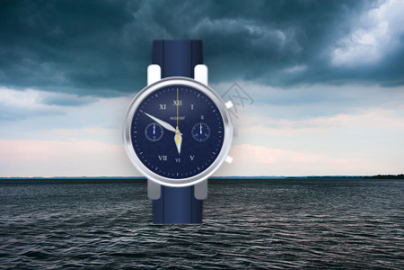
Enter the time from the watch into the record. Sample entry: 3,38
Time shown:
5,50
